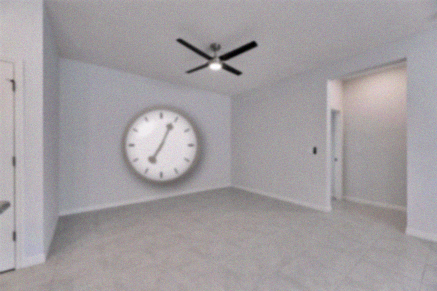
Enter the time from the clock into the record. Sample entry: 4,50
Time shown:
7,04
